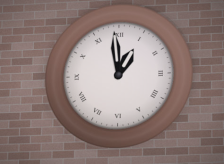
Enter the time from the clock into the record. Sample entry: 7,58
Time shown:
12,59
